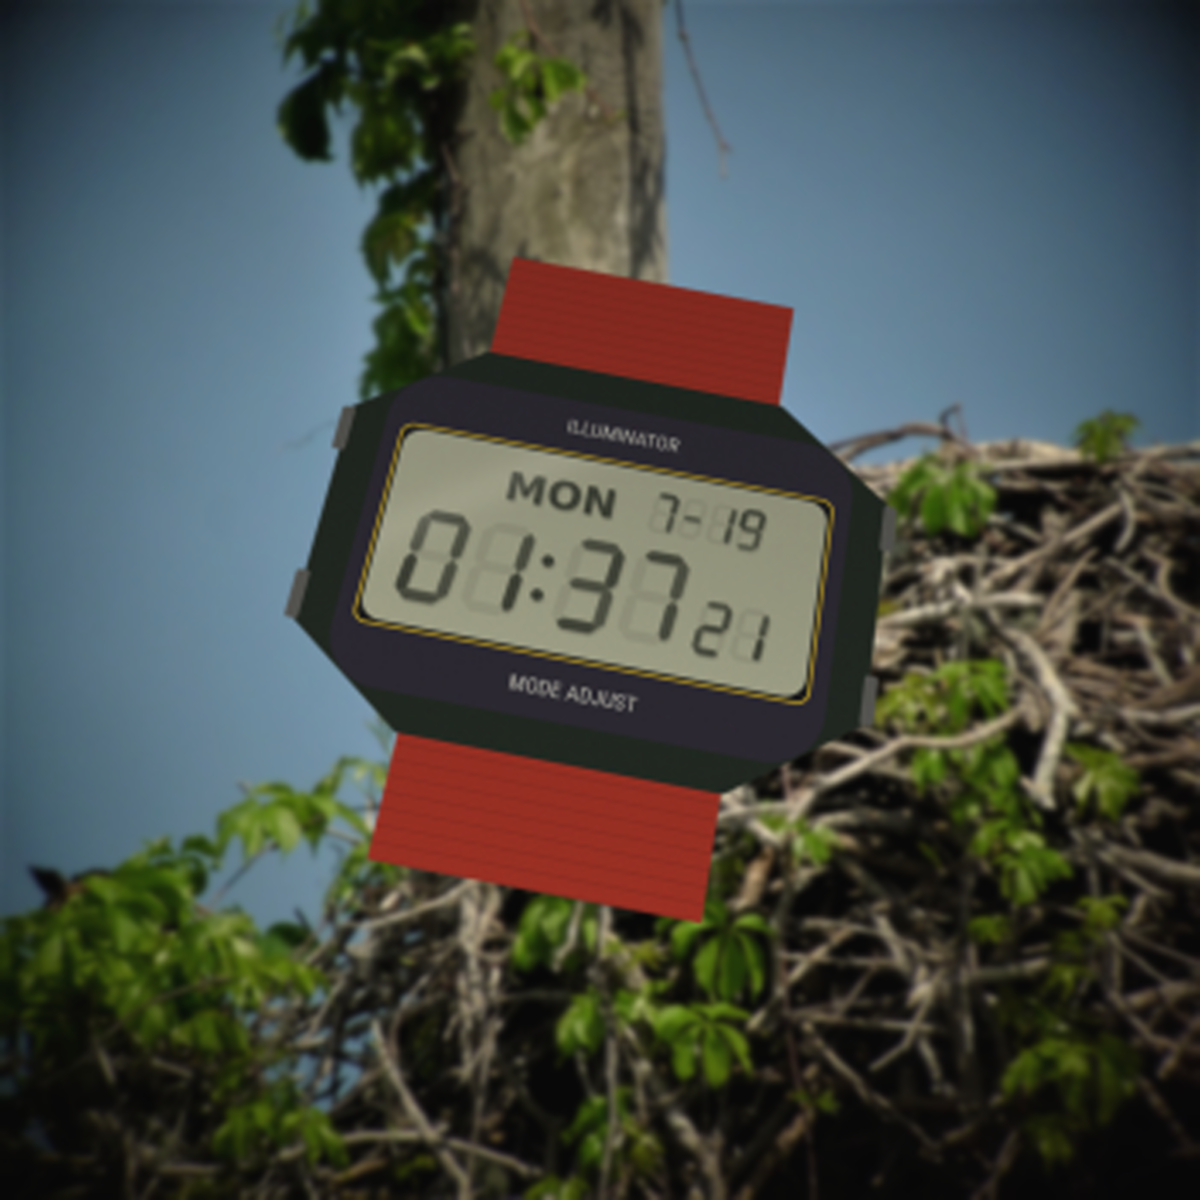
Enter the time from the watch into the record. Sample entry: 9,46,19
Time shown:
1,37,21
